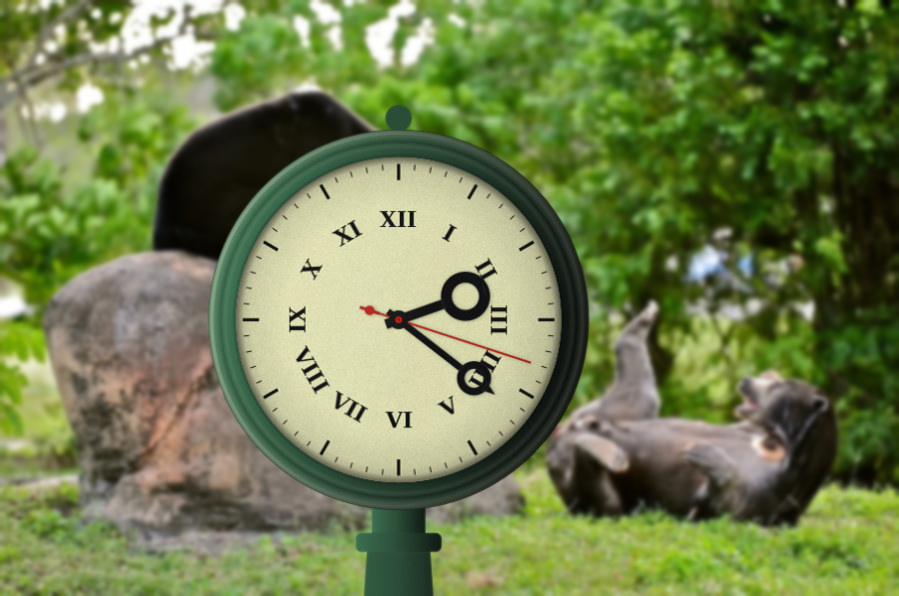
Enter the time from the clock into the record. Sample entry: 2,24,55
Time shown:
2,21,18
